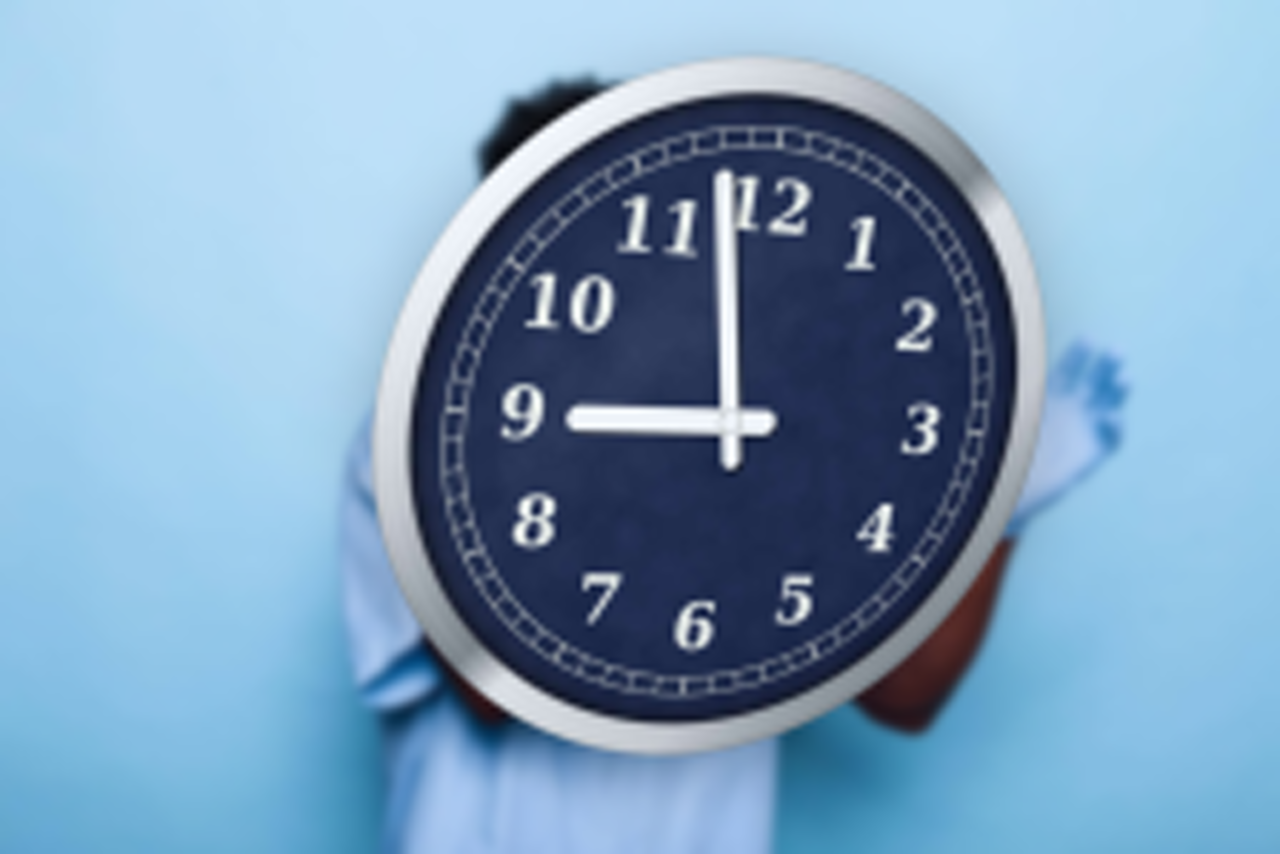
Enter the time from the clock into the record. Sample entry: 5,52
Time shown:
8,58
